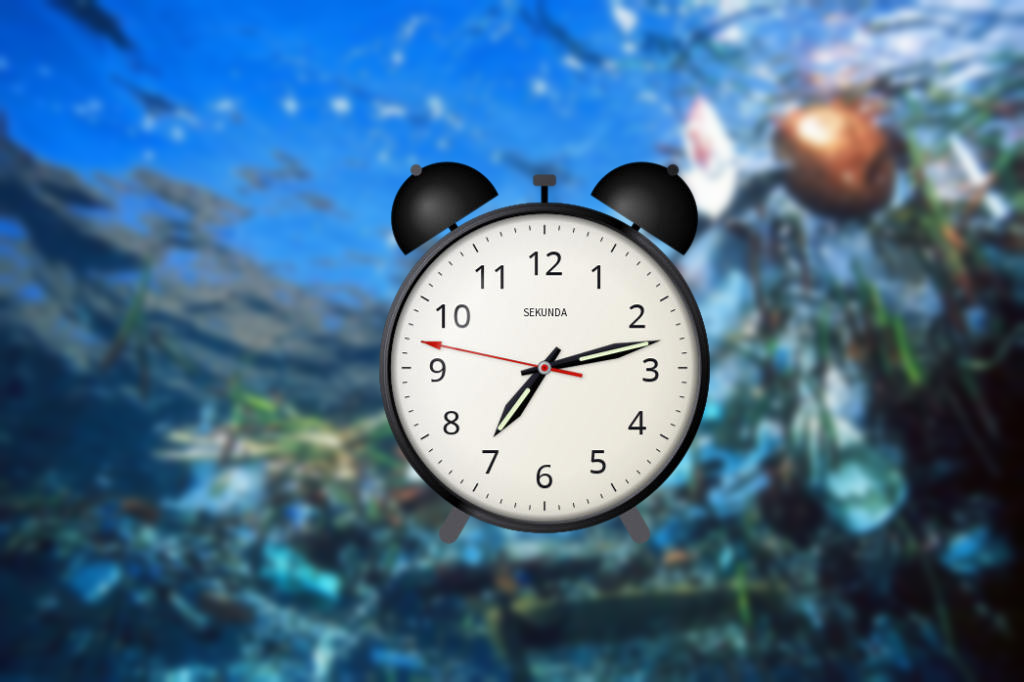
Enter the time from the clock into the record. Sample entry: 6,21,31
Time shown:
7,12,47
